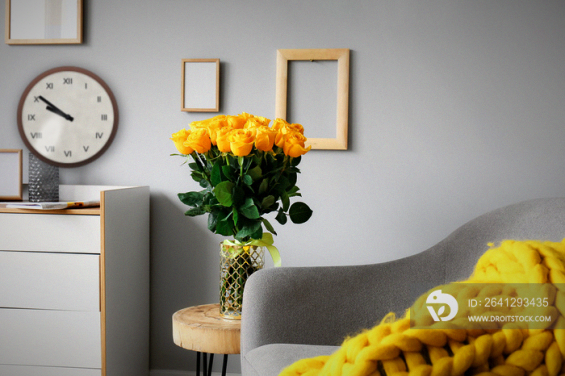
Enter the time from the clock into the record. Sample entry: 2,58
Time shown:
9,51
